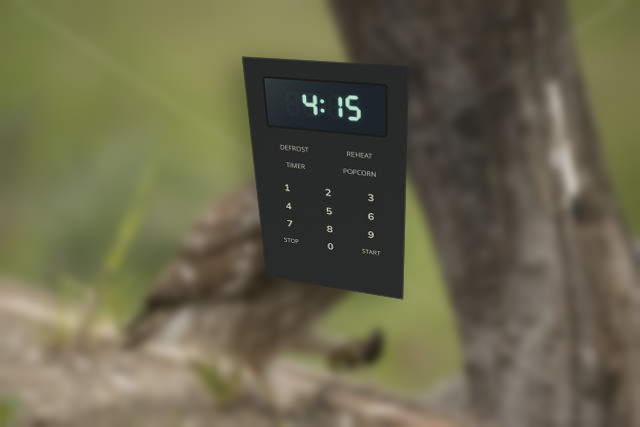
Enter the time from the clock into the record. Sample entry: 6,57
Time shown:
4,15
